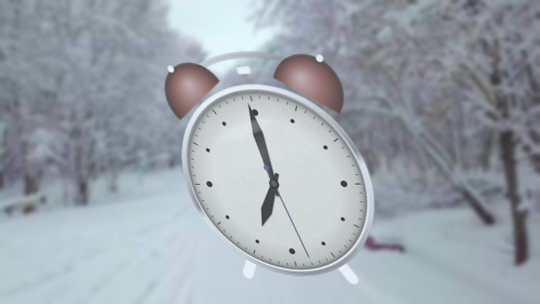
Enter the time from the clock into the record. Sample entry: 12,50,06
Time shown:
6,59,28
